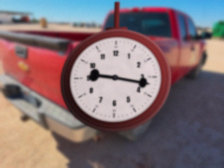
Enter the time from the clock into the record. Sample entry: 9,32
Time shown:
9,17
